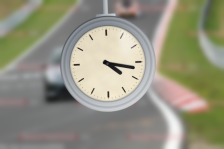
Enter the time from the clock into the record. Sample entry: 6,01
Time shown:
4,17
